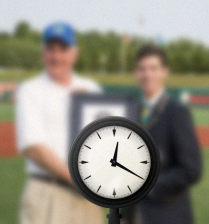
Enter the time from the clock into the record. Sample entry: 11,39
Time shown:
12,20
